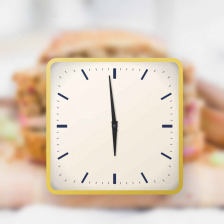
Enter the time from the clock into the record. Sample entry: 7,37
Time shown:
5,59
